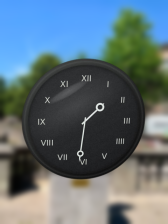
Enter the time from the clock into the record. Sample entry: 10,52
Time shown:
1,31
